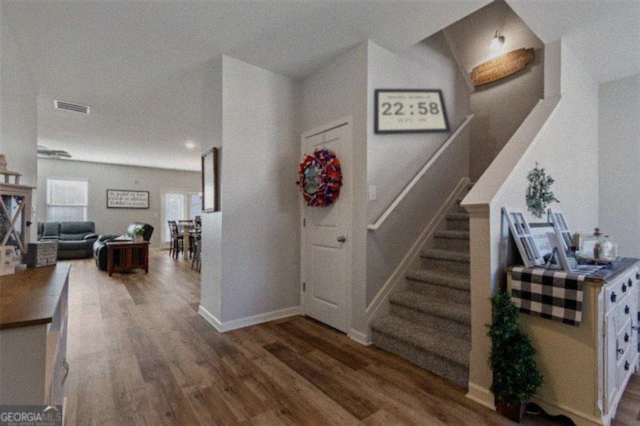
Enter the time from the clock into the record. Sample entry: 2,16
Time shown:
22,58
